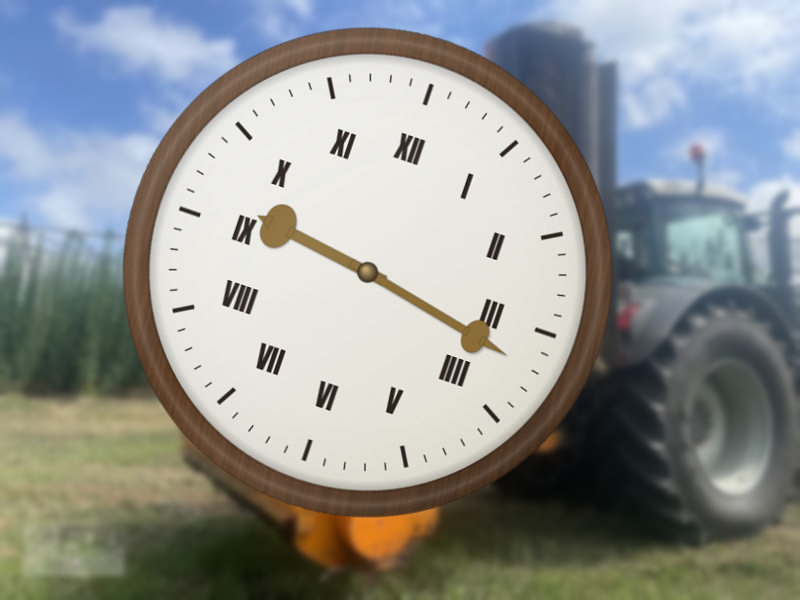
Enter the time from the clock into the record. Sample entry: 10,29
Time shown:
9,17
